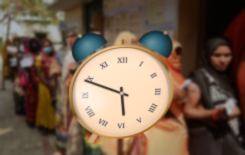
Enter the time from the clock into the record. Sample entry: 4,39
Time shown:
5,49
